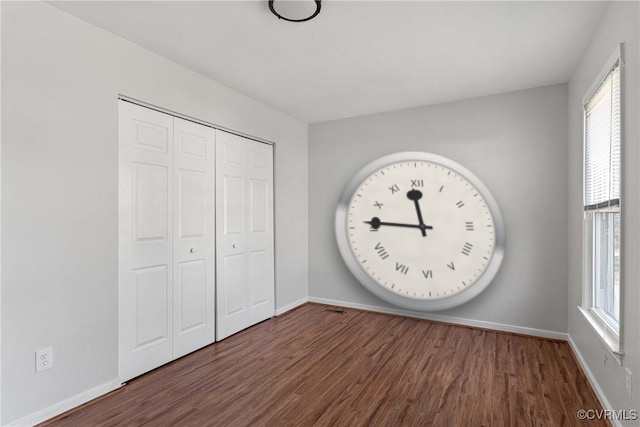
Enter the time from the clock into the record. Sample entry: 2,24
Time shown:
11,46
